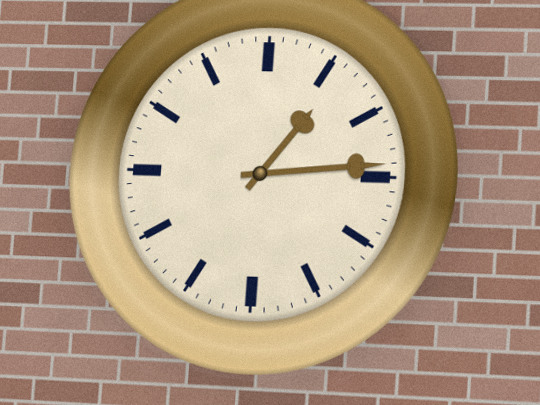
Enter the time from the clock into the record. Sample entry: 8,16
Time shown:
1,14
